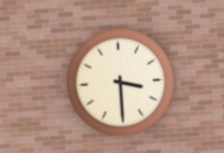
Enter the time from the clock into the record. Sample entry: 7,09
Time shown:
3,30
